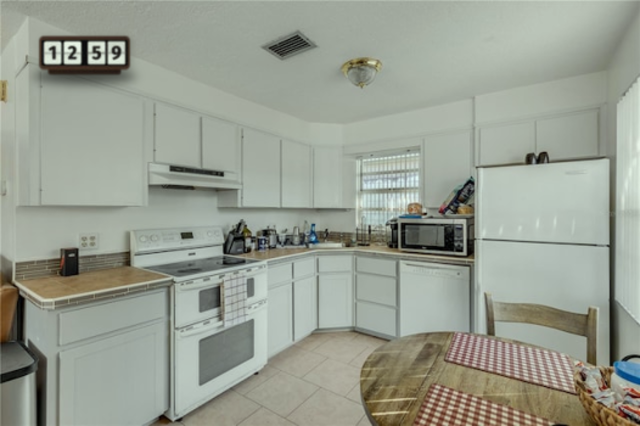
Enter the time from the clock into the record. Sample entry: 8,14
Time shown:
12,59
